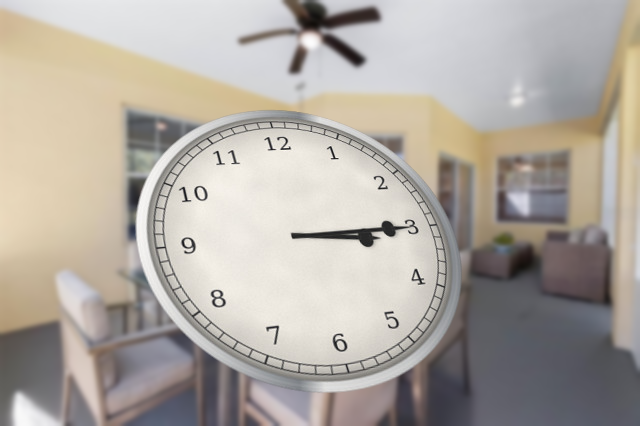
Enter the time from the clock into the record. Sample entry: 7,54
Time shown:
3,15
